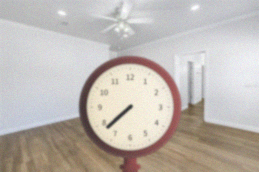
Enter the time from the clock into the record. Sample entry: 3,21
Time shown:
7,38
